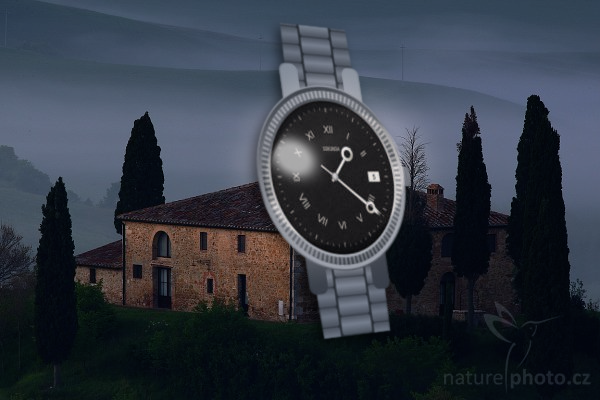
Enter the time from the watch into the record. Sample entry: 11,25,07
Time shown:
1,21,21
